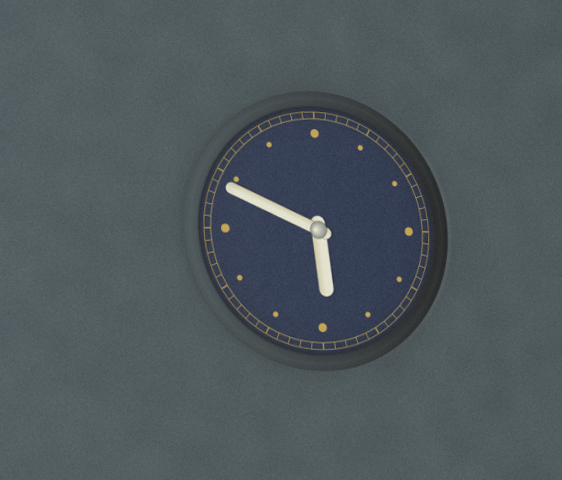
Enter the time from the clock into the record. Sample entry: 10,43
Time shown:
5,49
